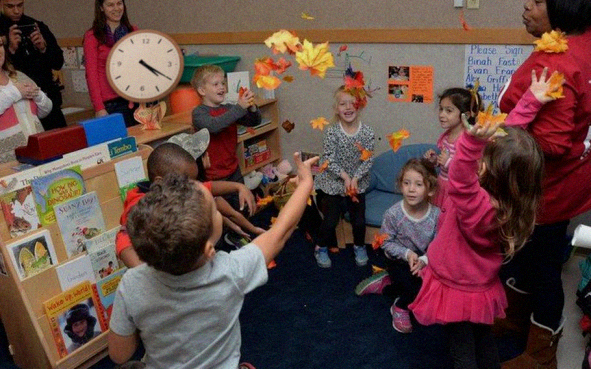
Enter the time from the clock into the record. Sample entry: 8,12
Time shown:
4,20
